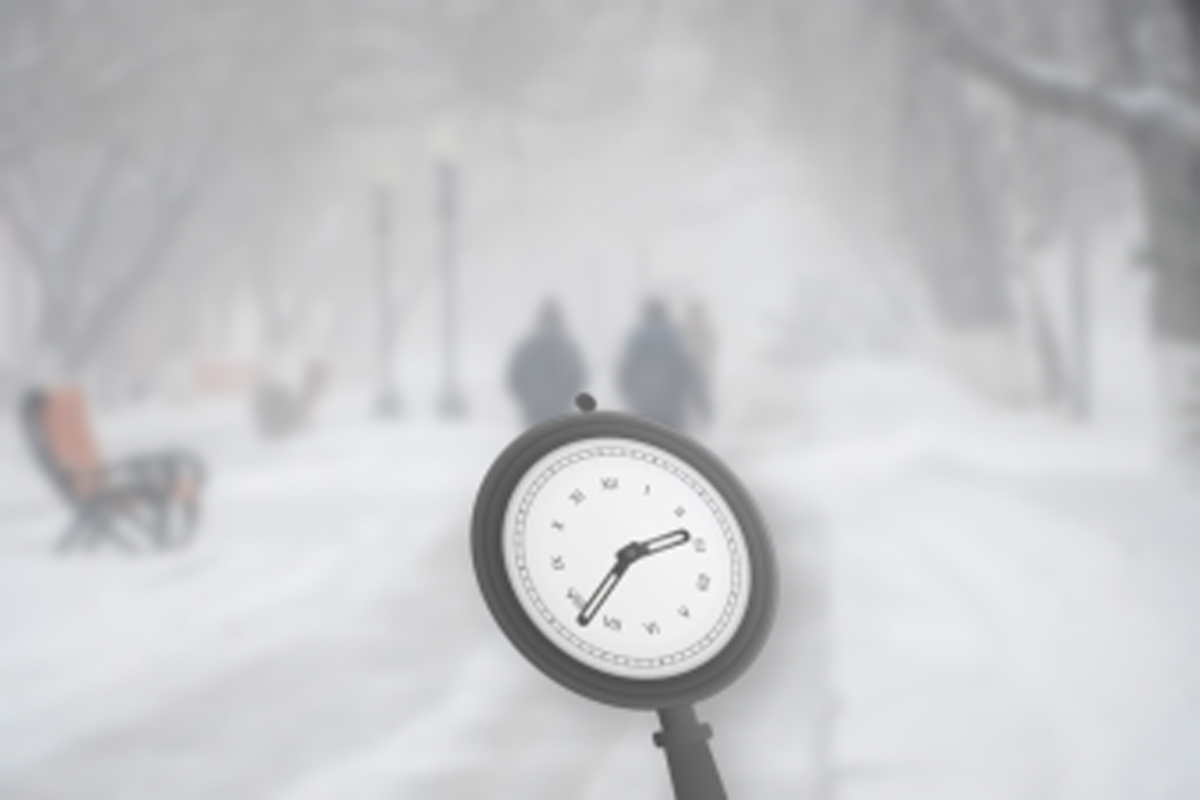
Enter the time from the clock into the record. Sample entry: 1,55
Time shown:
2,38
